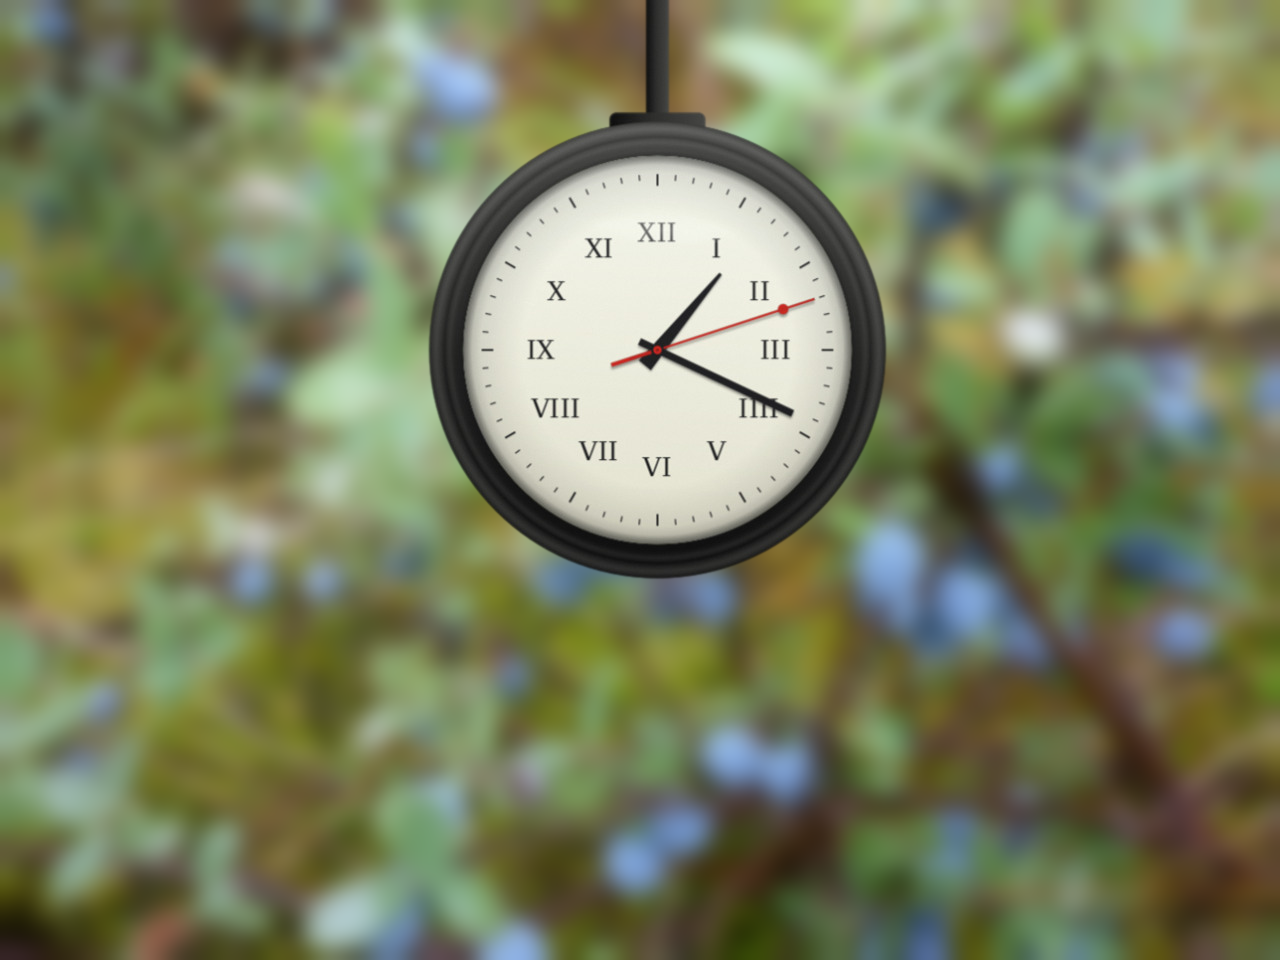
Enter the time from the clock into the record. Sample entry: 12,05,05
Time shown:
1,19,12
